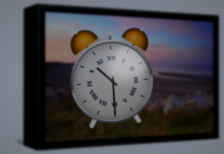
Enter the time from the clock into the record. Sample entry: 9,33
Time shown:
10,30
